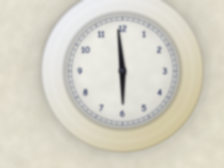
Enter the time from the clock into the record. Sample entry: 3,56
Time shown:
5,59
